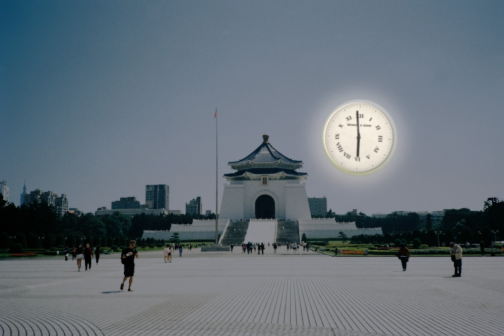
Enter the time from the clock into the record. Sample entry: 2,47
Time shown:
5,59
